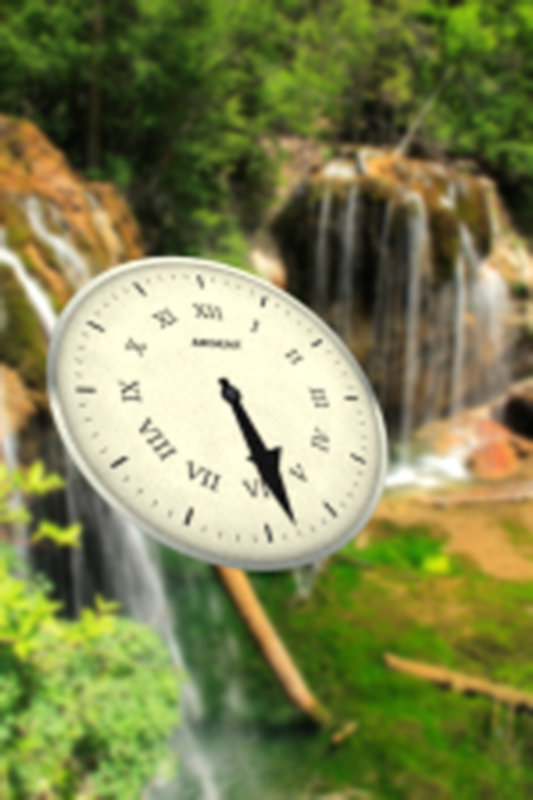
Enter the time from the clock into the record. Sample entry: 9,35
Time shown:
5,28
